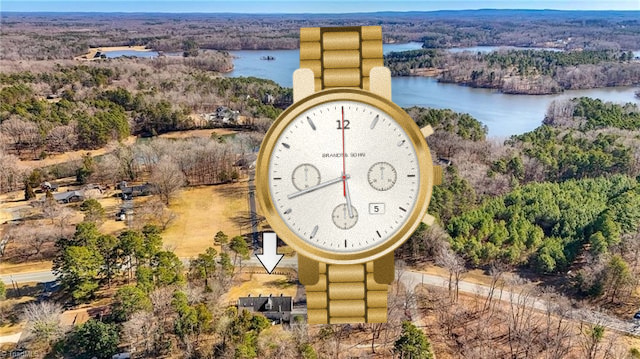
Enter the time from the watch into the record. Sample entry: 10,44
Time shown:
5,42
